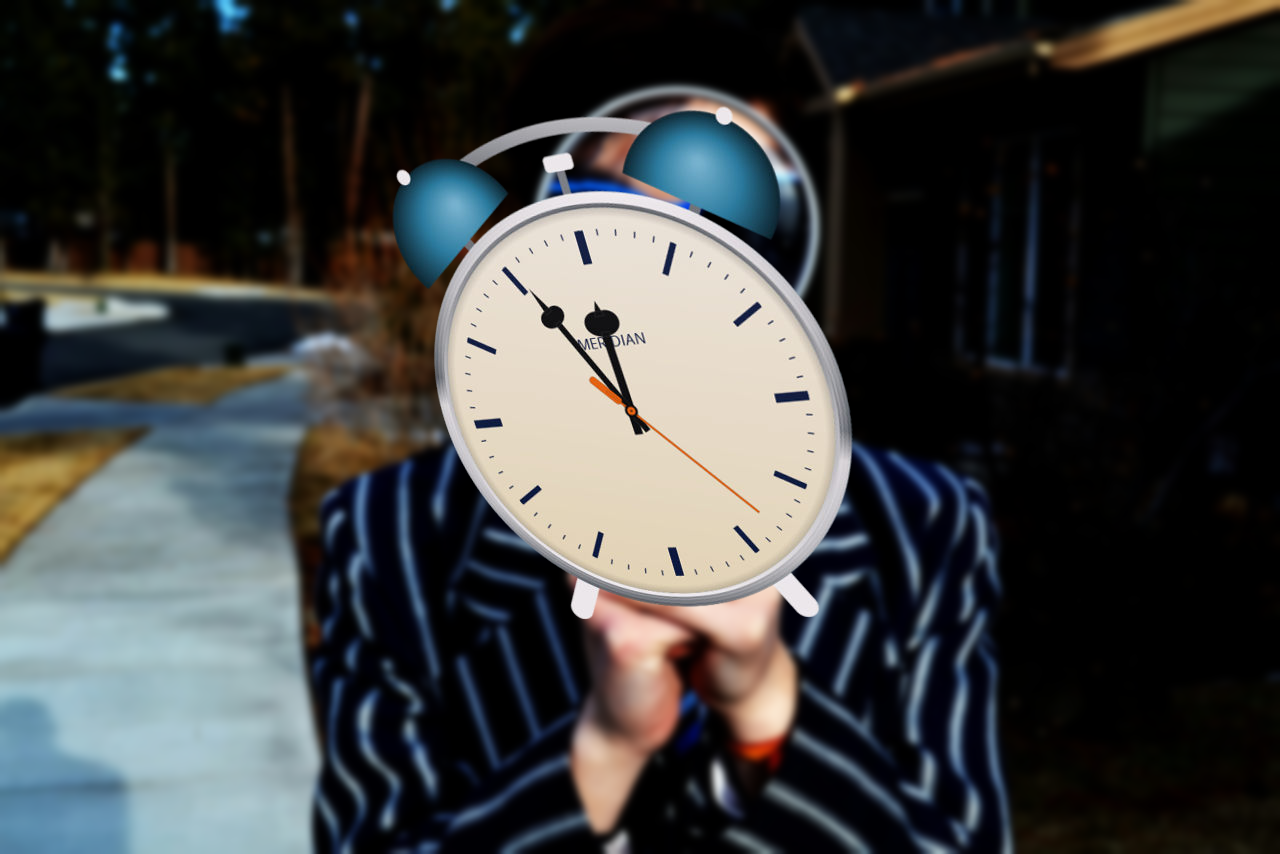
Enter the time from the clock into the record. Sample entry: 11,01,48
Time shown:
11,55,23
